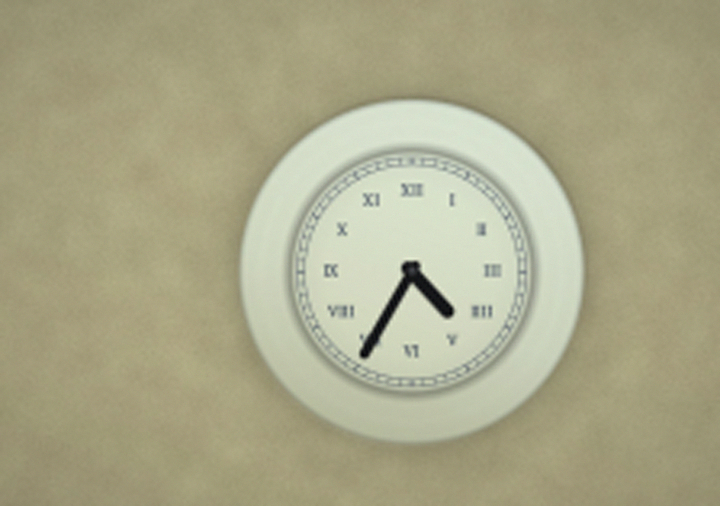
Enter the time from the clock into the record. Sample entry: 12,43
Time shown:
4,35
